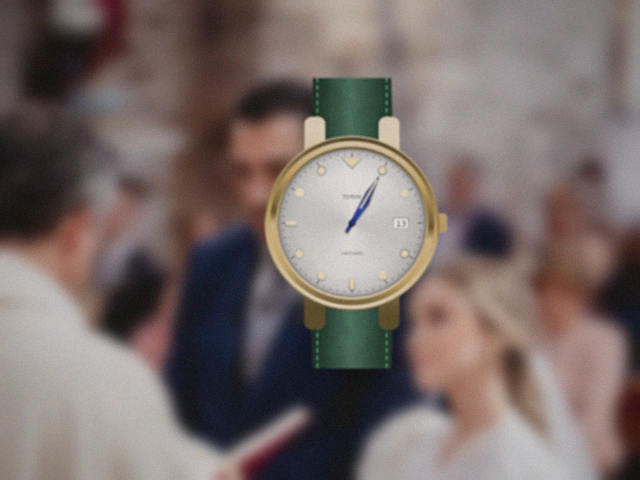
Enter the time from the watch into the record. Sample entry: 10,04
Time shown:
1,05
